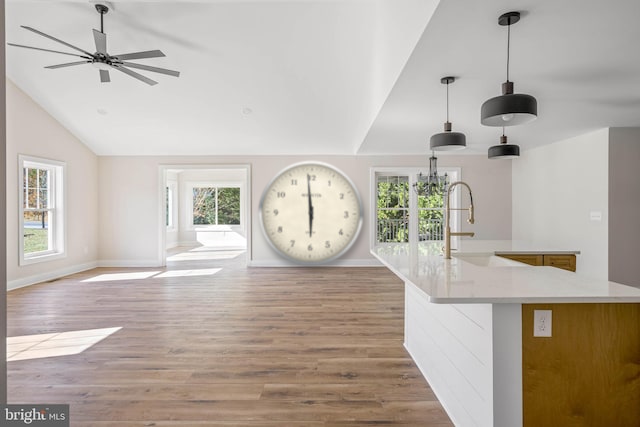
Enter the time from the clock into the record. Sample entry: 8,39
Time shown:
5,59
